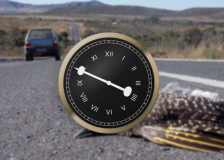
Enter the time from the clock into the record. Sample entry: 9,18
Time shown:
3,49
